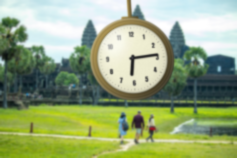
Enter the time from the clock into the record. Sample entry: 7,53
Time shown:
6,14
